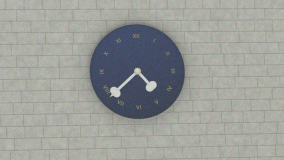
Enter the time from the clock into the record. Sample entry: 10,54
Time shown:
4,38
